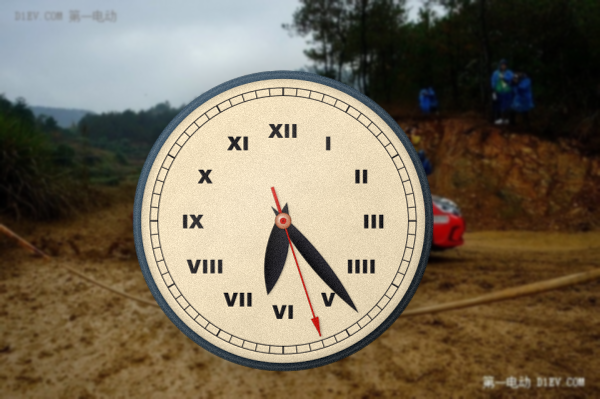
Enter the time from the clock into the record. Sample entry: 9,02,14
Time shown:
6,23,27
